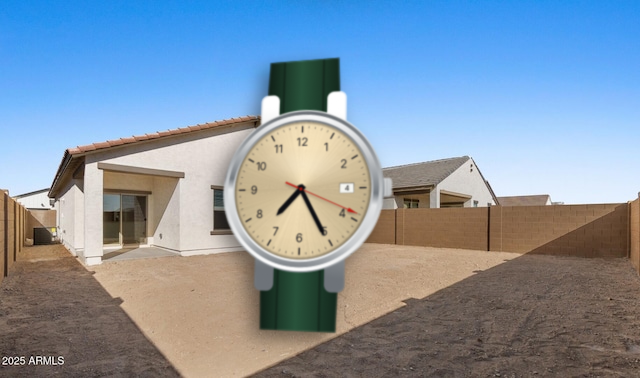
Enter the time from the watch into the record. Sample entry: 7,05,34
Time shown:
7,25,19
